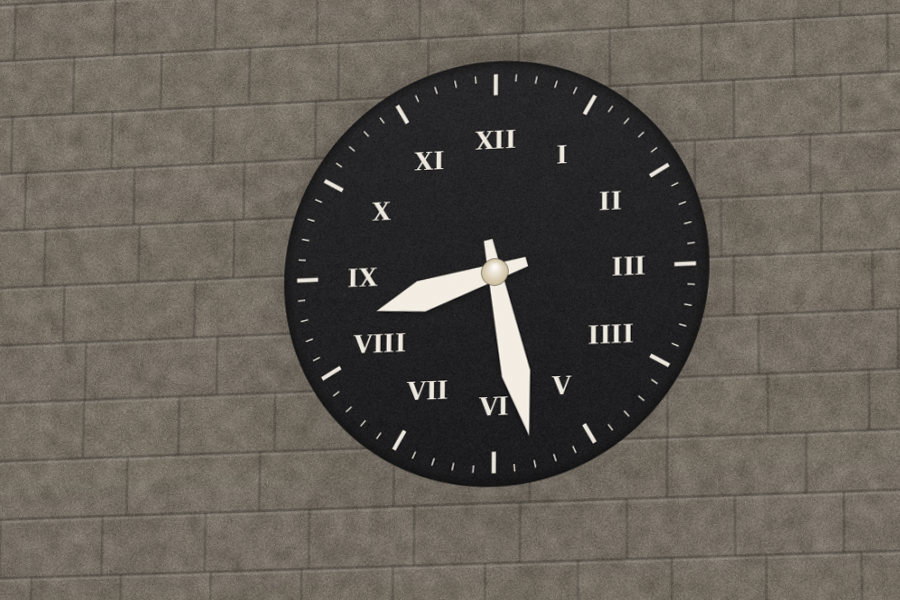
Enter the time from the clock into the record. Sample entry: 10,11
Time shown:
8,28
